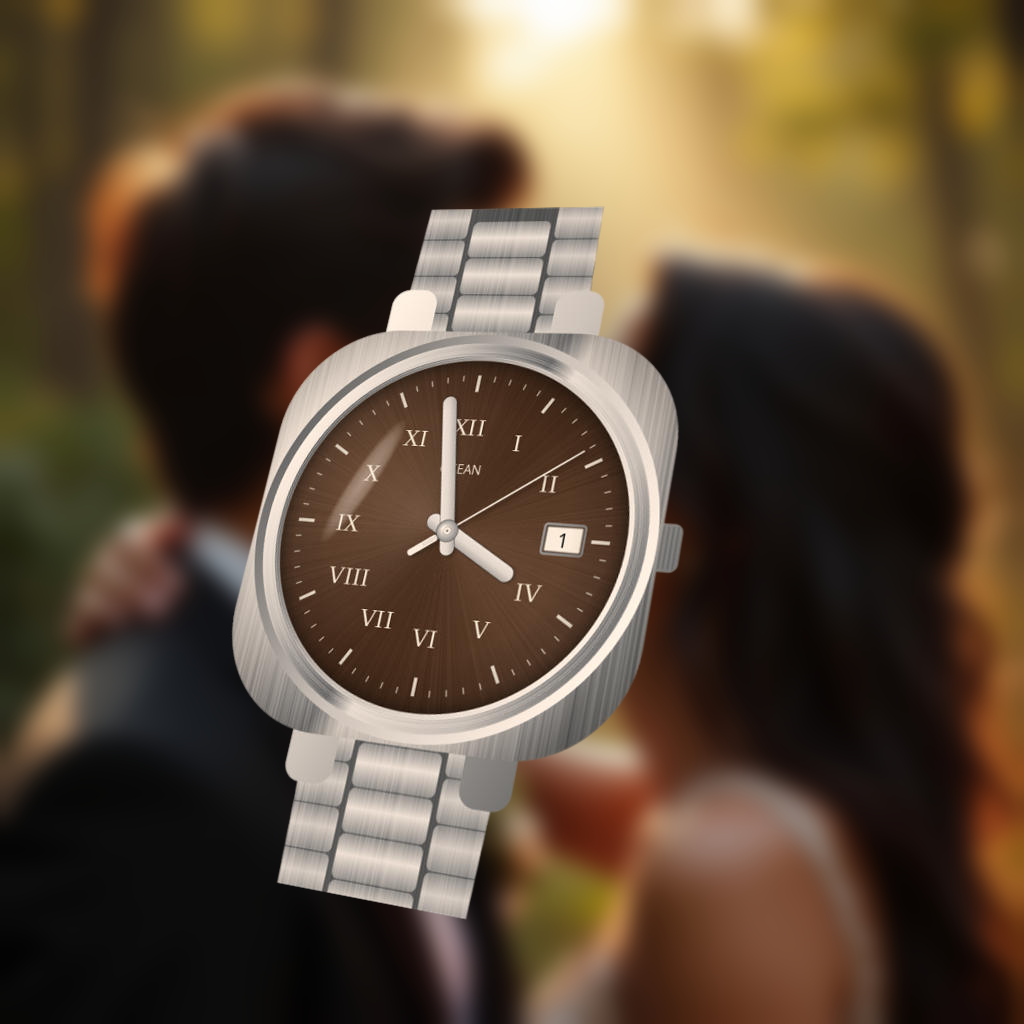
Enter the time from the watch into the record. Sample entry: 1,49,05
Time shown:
3,58,09
